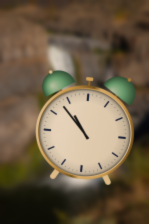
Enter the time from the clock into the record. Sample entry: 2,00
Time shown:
10,53
